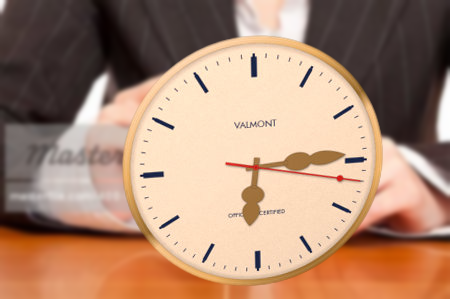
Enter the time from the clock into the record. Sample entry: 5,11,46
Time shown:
6,14,17
